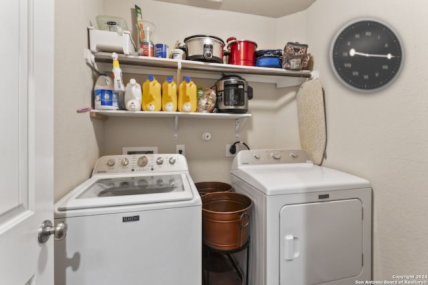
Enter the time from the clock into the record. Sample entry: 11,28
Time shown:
9,15
